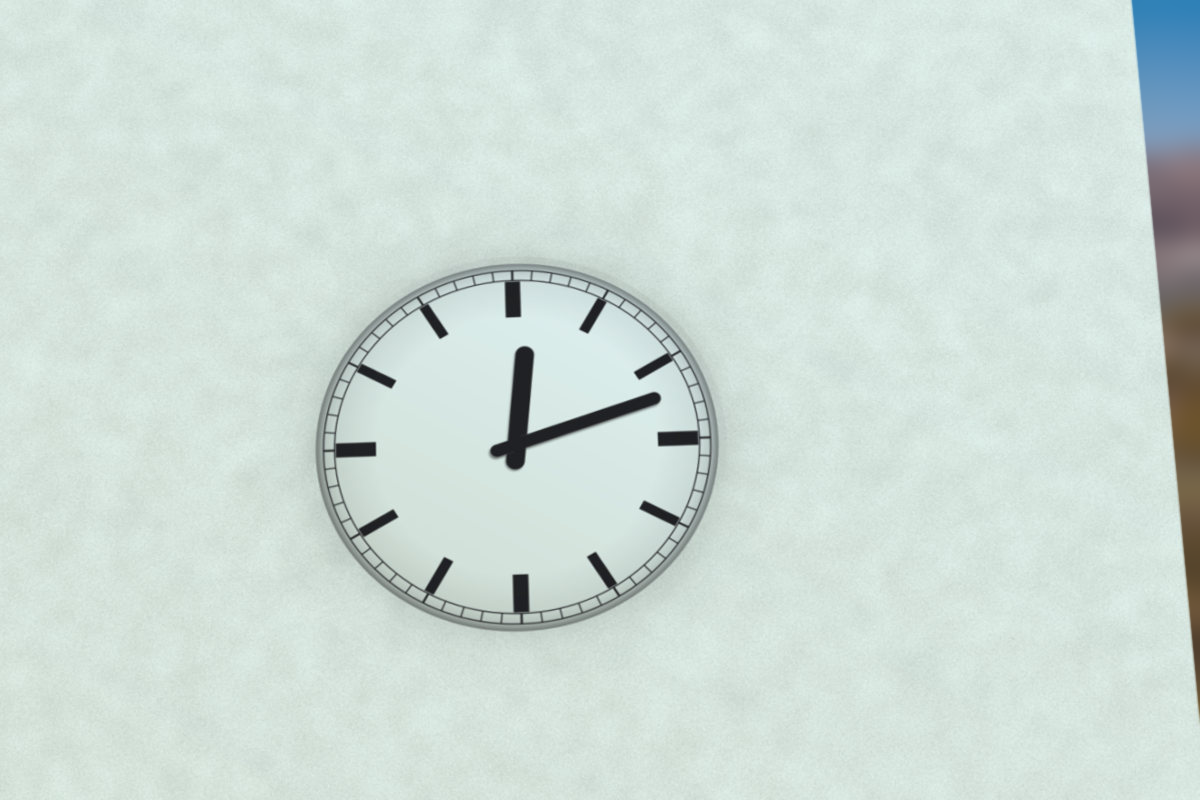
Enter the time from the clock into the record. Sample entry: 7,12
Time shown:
12,12
